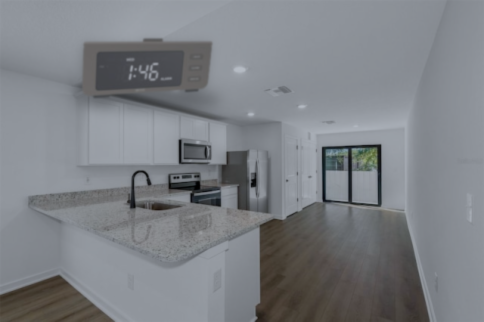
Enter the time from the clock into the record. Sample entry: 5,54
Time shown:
1,46
